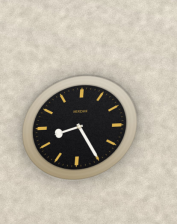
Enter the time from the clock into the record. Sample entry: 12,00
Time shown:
8,25
